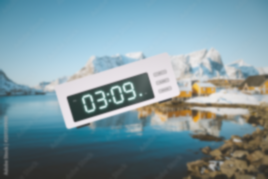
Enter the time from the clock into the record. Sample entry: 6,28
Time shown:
3,09
